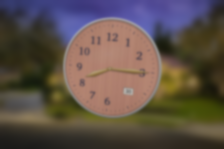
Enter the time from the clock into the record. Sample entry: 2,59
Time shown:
8,15
